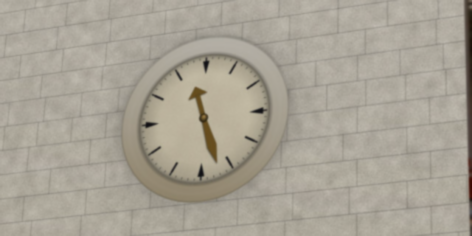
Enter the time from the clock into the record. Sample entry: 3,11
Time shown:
11,27
